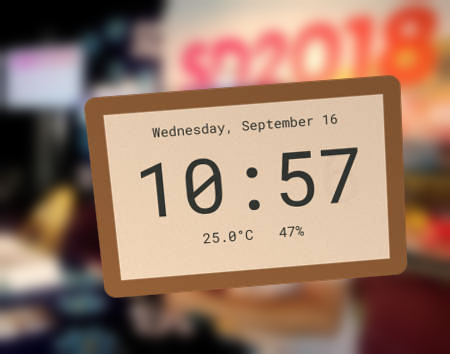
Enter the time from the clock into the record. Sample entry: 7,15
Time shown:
10,57
